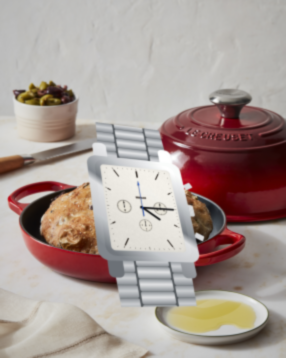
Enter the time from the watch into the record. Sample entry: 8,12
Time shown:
4,15
